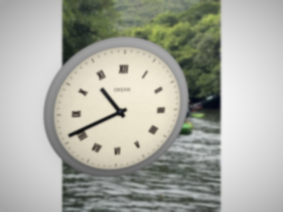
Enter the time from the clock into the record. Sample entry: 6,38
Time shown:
10,41
